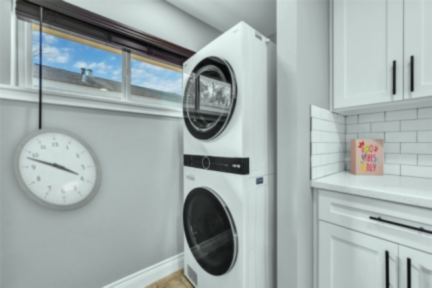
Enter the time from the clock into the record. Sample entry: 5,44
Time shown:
3,48
